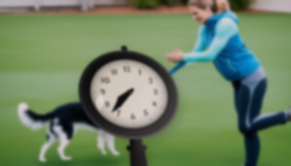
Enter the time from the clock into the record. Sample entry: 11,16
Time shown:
7,37
